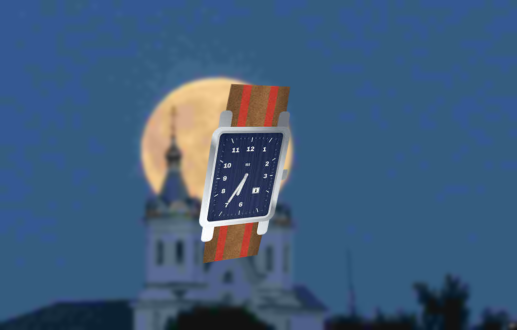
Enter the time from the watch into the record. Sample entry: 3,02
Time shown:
6,35
